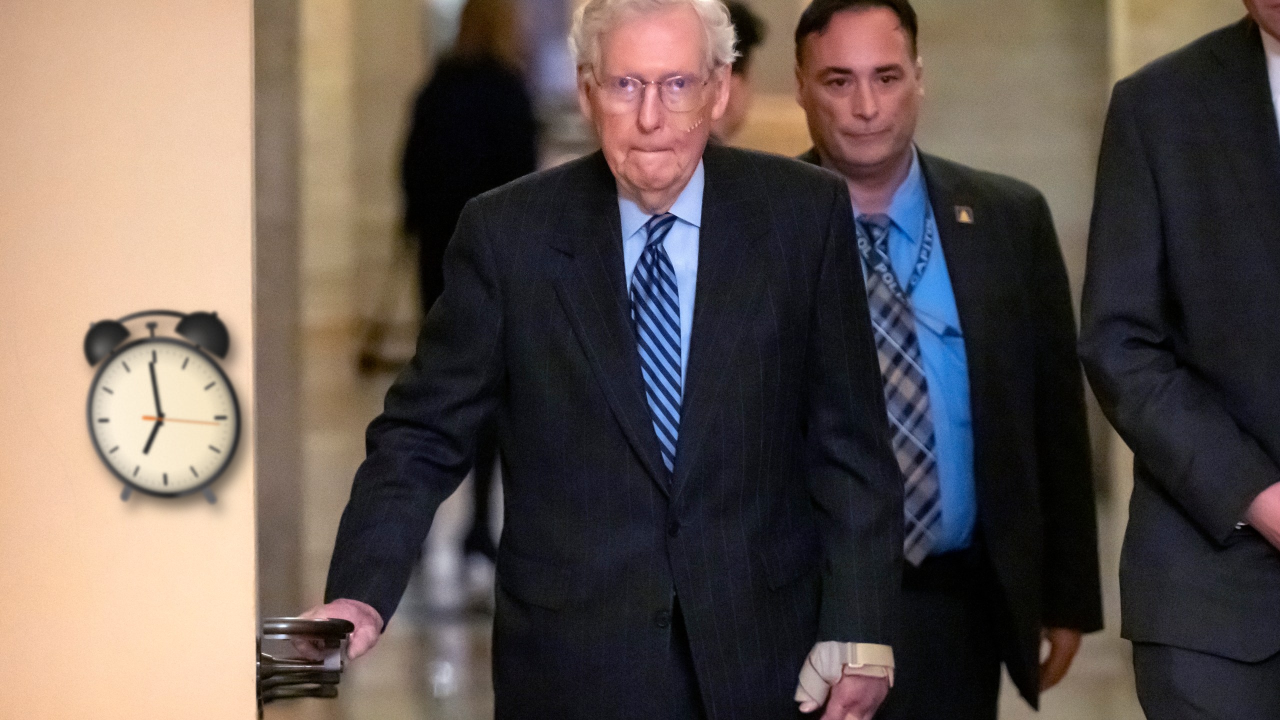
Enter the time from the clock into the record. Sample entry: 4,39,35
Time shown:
6,59,16
